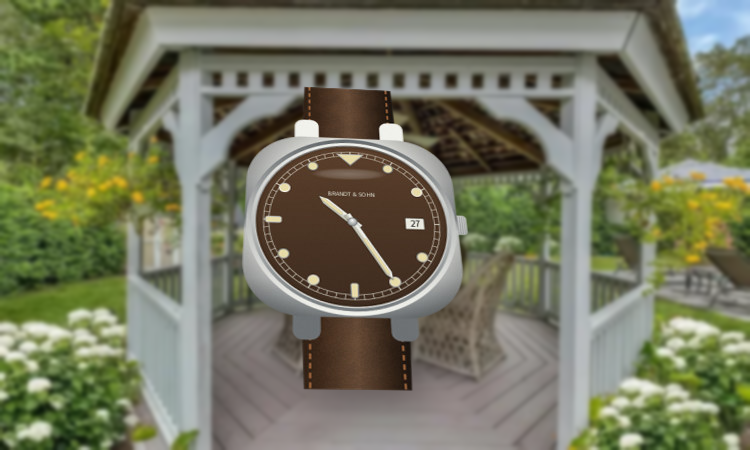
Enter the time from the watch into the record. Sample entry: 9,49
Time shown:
10,25
